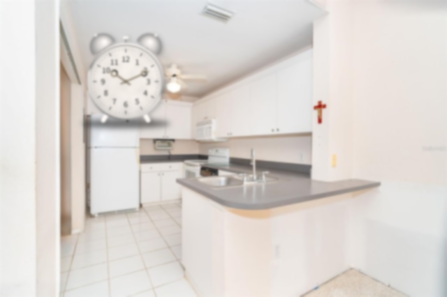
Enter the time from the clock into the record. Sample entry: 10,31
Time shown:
10,11
